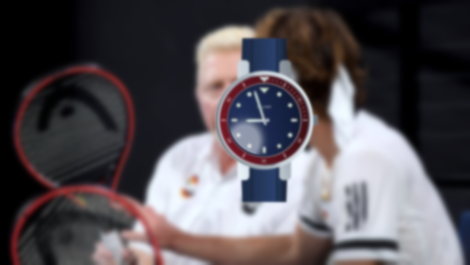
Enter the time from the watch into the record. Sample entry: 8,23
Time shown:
8,57
